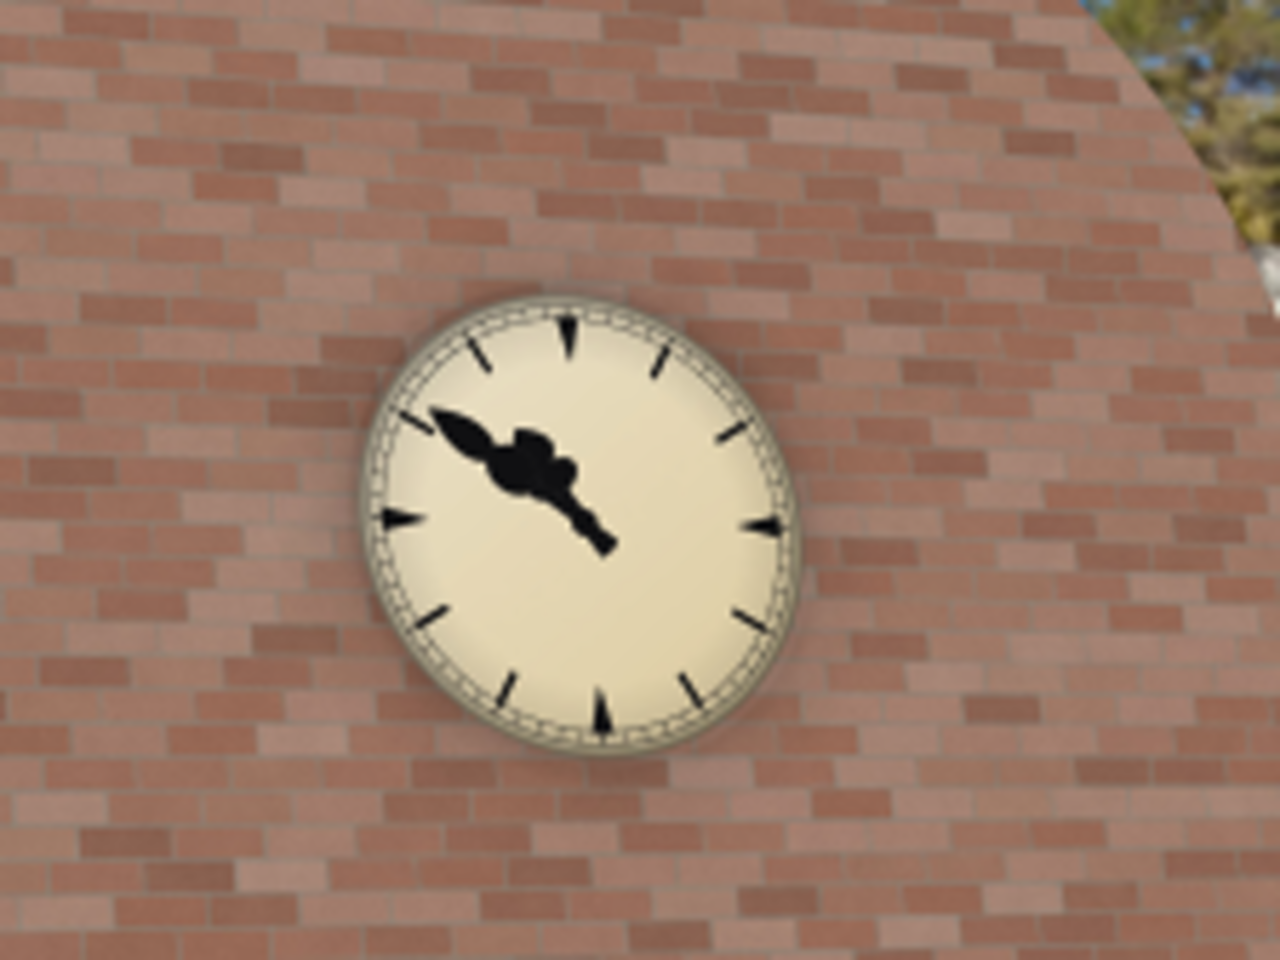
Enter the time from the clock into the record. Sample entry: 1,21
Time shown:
10,51
